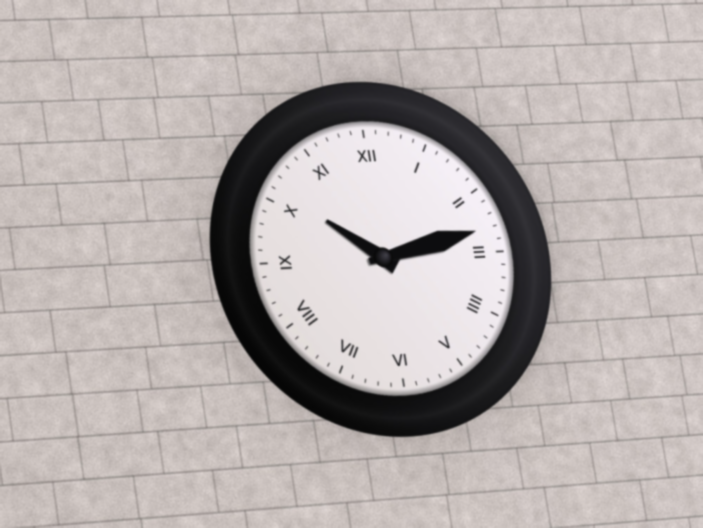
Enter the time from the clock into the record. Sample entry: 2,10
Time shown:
10,13
